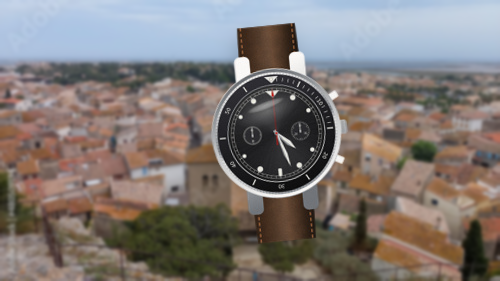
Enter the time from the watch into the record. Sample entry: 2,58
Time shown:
4,27
